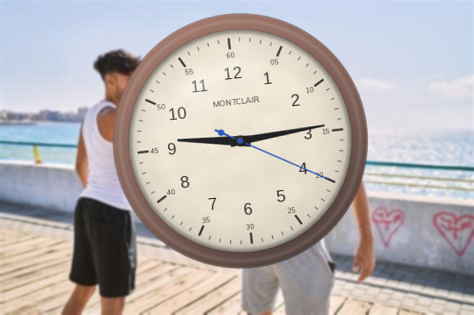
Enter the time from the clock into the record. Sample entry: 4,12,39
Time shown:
9,14,20
